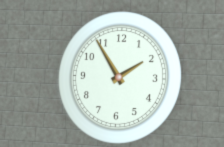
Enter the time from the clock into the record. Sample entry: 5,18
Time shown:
1,54
